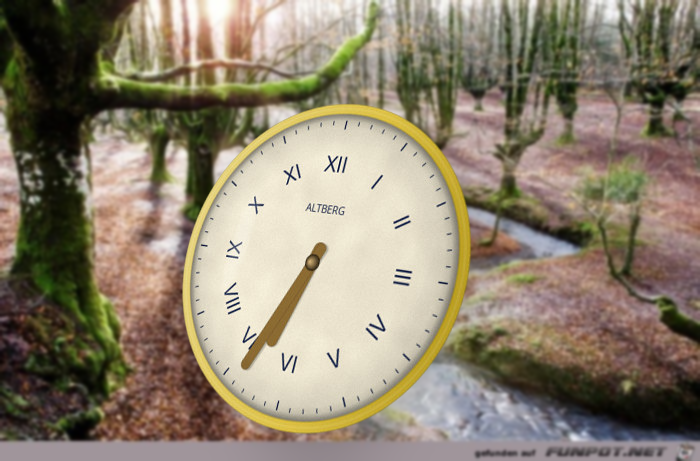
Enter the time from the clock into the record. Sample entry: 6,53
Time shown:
6,34
